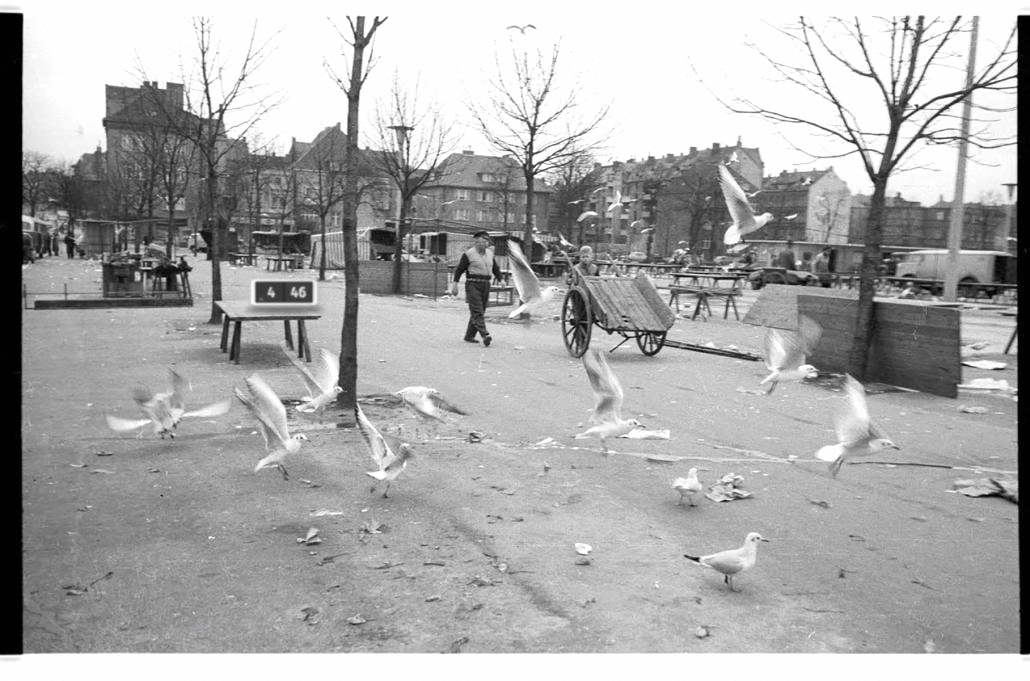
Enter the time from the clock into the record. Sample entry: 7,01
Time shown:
4,46
